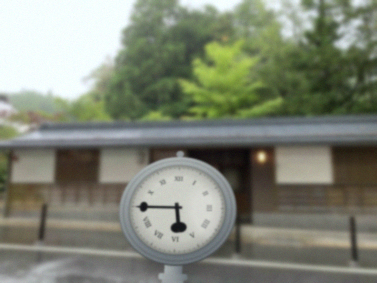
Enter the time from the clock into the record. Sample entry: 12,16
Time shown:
5,45
